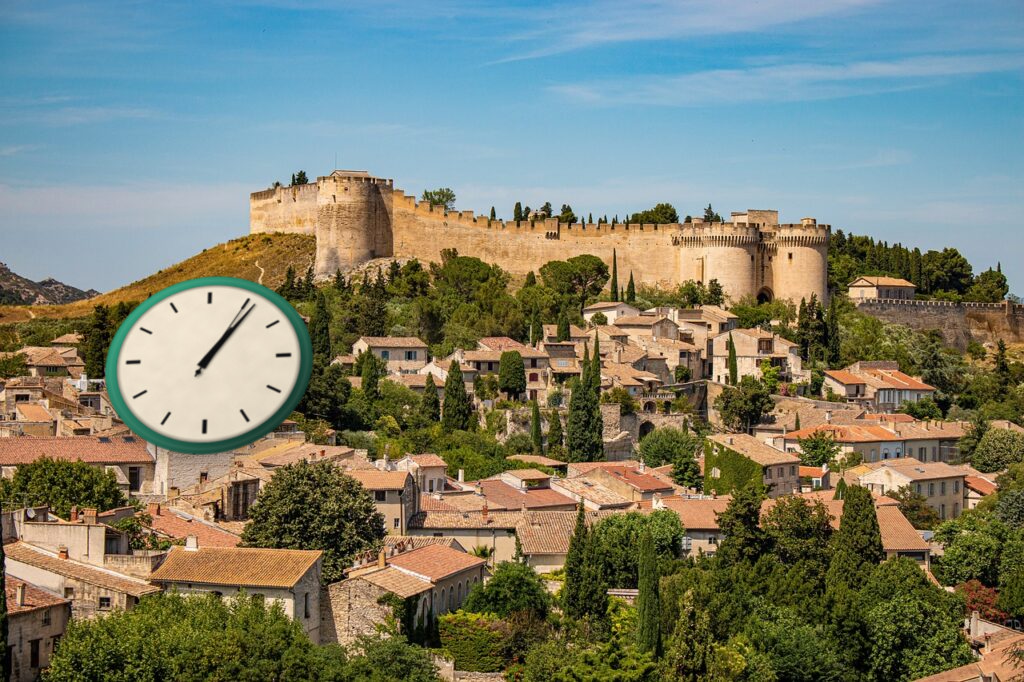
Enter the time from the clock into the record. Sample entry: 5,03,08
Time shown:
1,06,05
